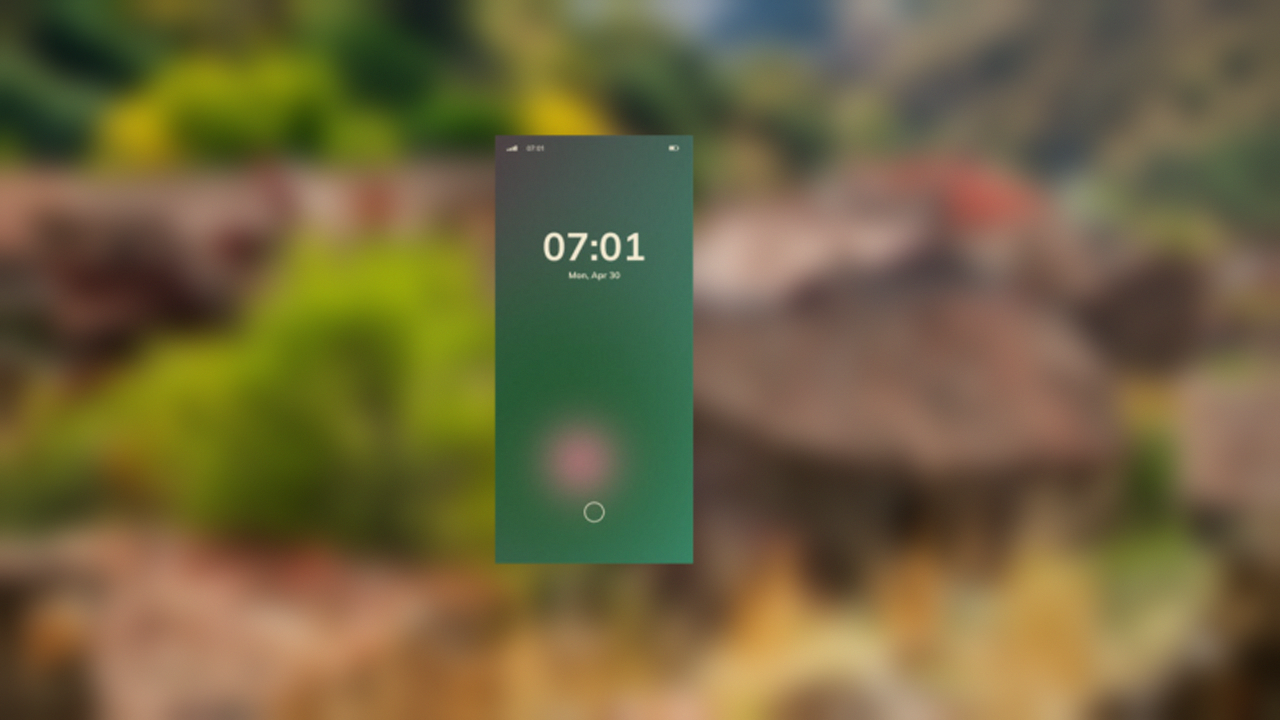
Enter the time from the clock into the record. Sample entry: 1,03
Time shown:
7,01
